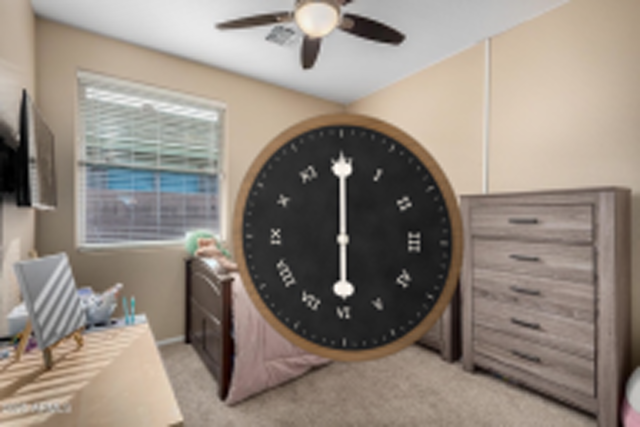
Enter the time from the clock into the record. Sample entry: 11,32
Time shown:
6,00
